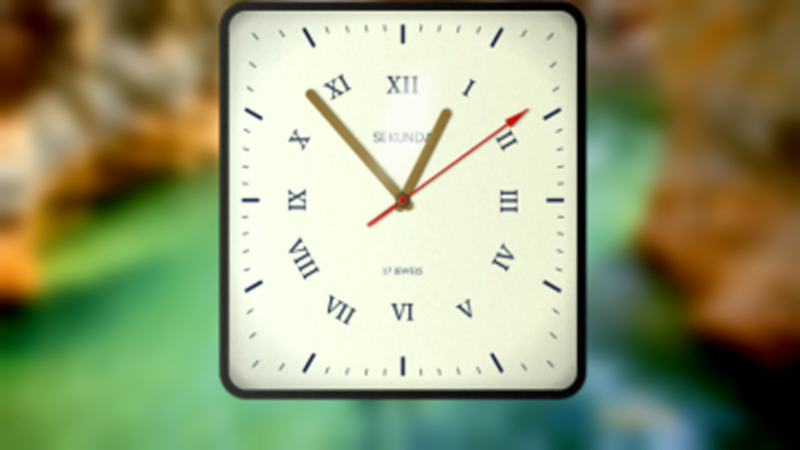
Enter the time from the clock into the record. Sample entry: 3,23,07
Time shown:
12,53,09
